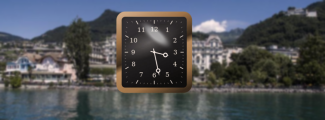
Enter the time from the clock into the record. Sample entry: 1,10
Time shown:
3,28
